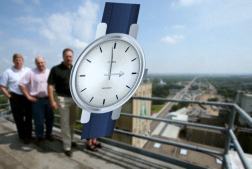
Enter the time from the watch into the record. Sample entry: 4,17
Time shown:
2,59
